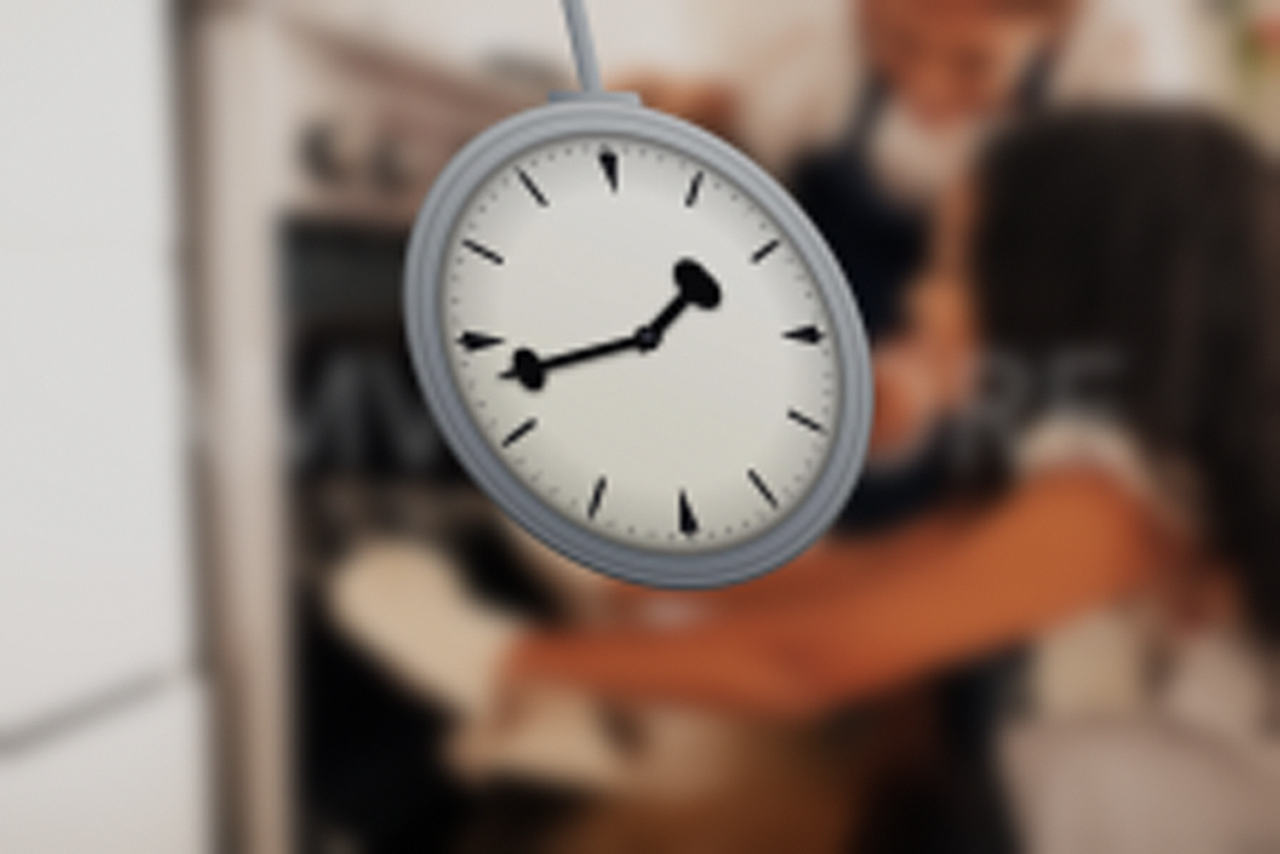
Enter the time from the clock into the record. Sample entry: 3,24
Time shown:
1,43
